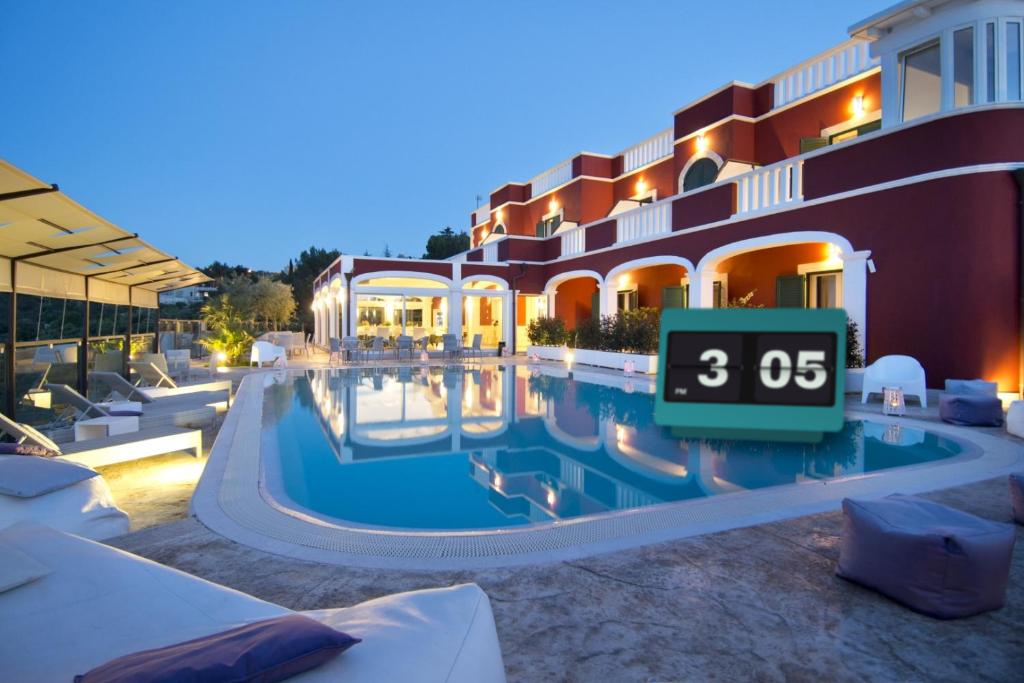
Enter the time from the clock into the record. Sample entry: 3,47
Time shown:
3,05
